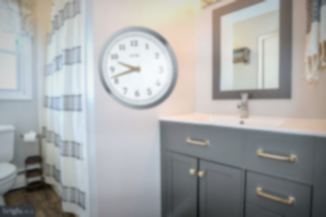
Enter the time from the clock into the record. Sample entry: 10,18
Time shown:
9,42
